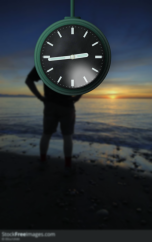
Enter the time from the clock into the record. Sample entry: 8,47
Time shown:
2,44
